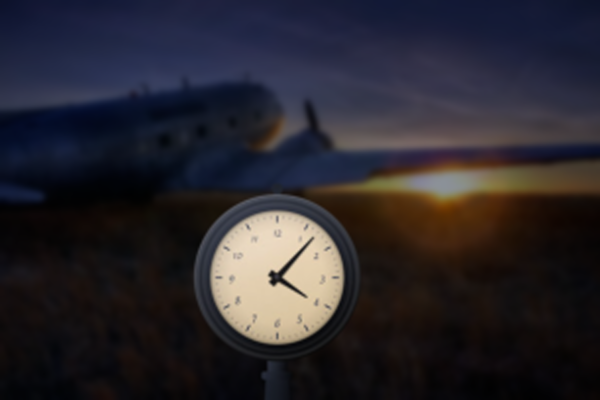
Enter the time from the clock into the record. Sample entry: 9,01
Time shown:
4,07
